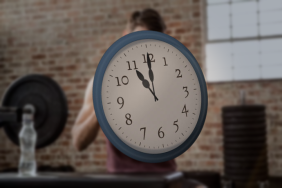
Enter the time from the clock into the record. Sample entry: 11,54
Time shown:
11,00
